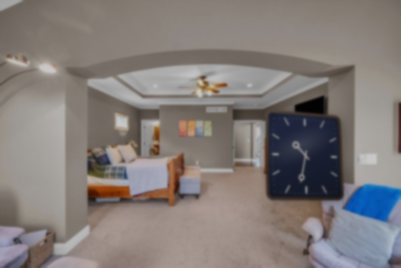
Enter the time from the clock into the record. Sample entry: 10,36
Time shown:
10,32
